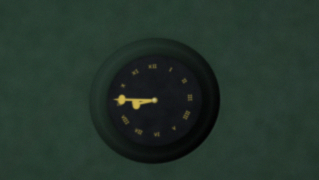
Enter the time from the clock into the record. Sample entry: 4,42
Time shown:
8,46
